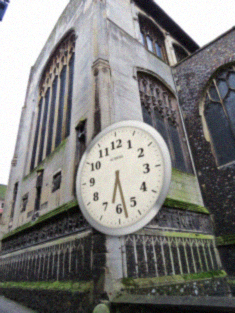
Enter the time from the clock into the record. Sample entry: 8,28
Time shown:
6,28
